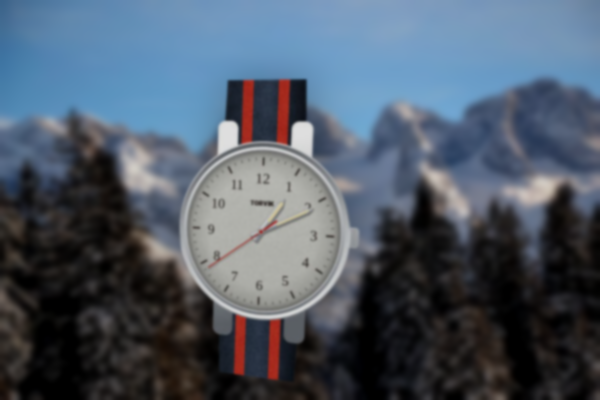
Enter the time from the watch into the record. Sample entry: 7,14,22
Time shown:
1,10,39
